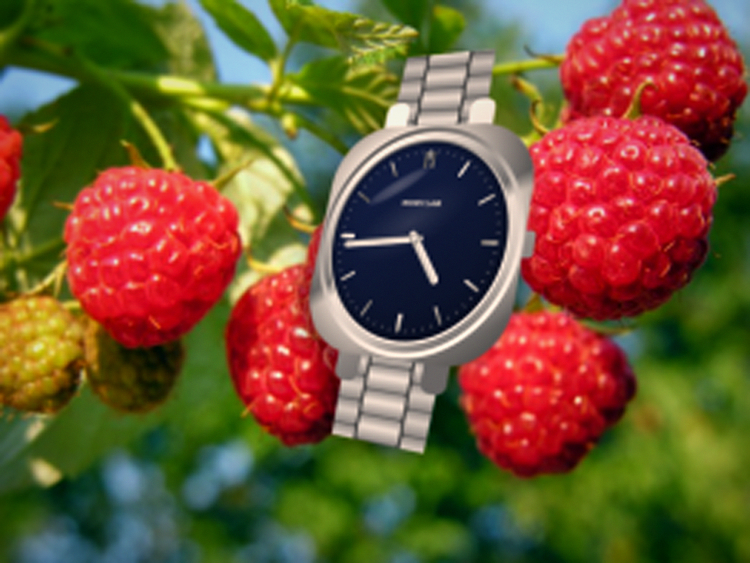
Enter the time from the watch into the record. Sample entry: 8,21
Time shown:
4,44
